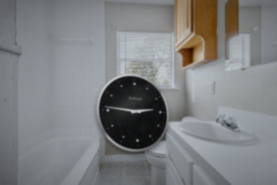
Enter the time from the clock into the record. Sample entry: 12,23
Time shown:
2,46
